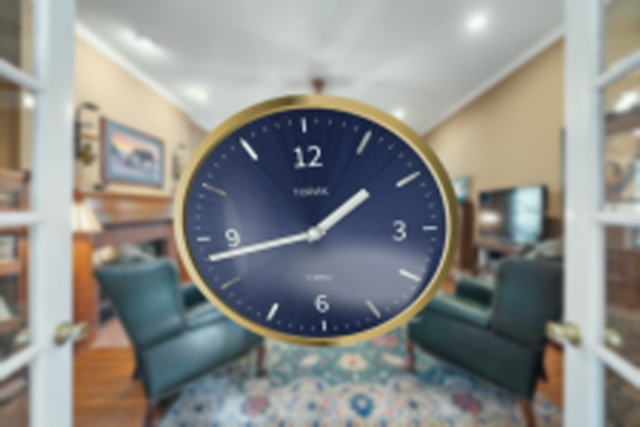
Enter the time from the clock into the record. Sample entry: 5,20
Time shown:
1,43
